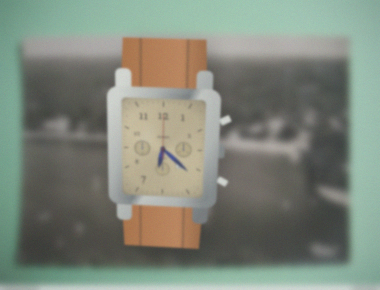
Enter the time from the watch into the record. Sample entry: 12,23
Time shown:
6,22
